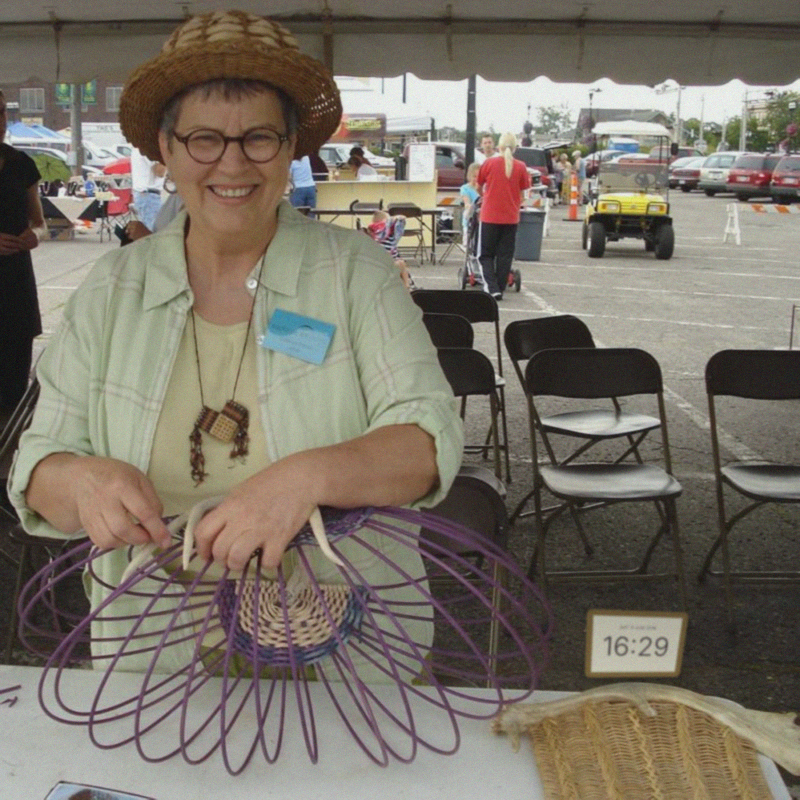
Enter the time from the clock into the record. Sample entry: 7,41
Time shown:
16,29
